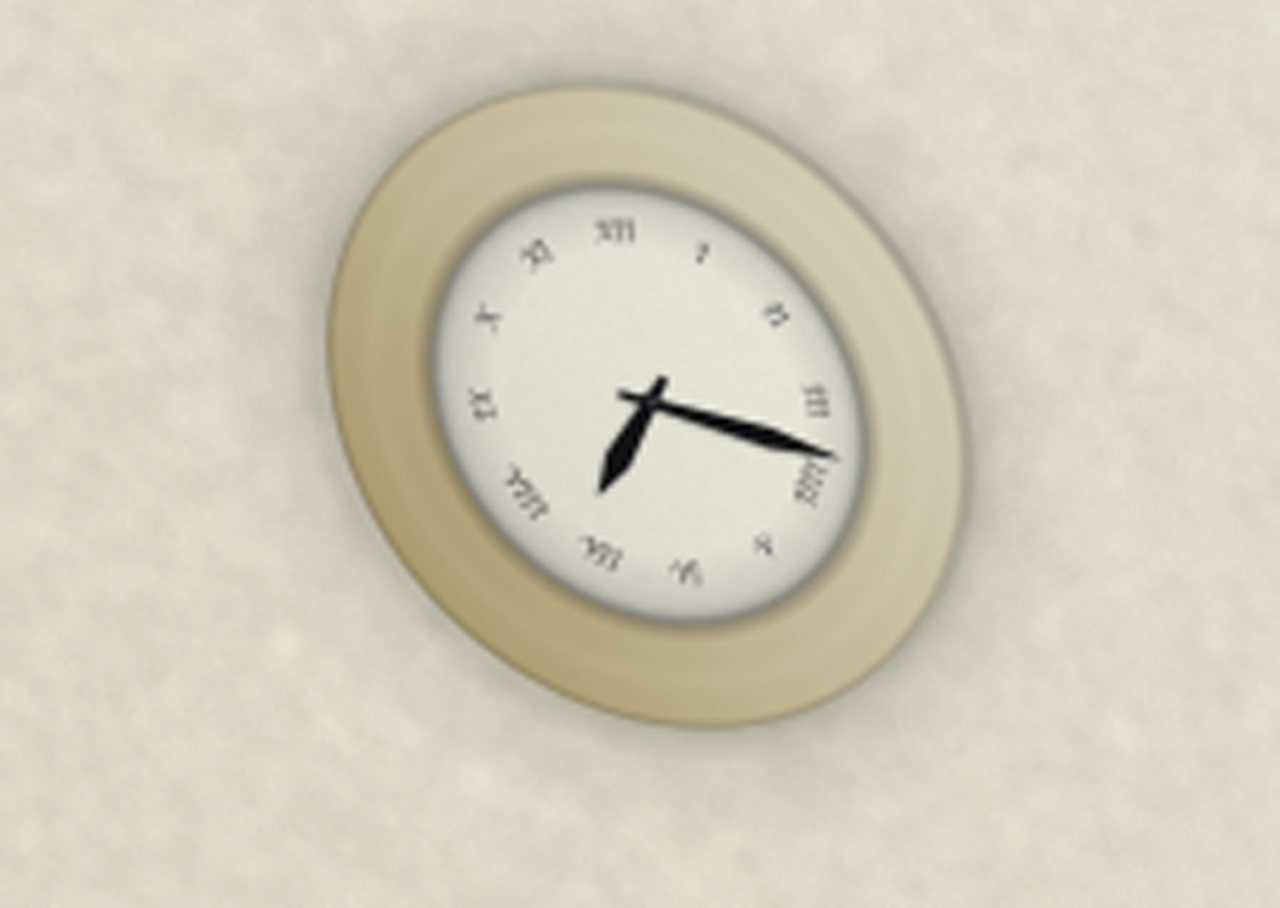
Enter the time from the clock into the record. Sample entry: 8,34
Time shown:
7,18
